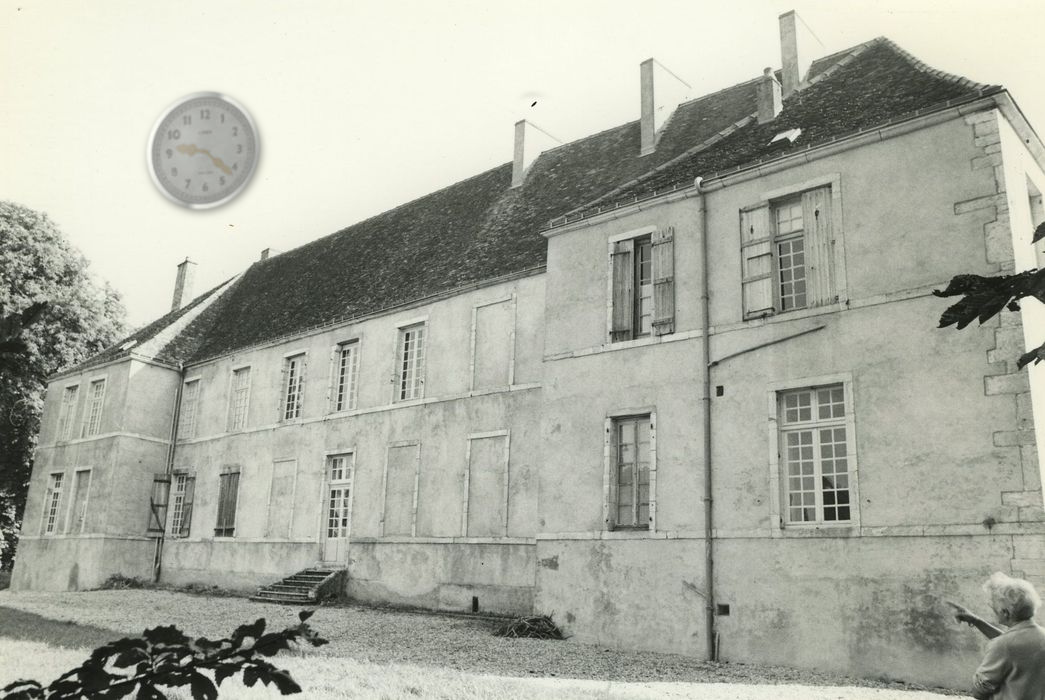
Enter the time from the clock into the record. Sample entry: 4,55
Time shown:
9,22
